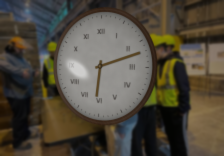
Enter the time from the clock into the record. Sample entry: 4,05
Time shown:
6,12
